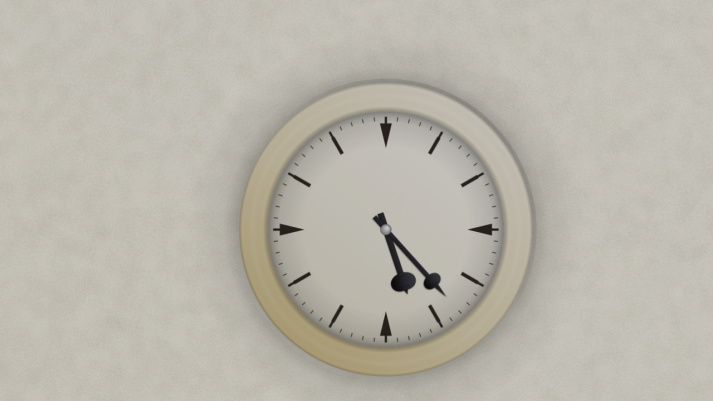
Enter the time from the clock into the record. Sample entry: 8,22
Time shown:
5,23
